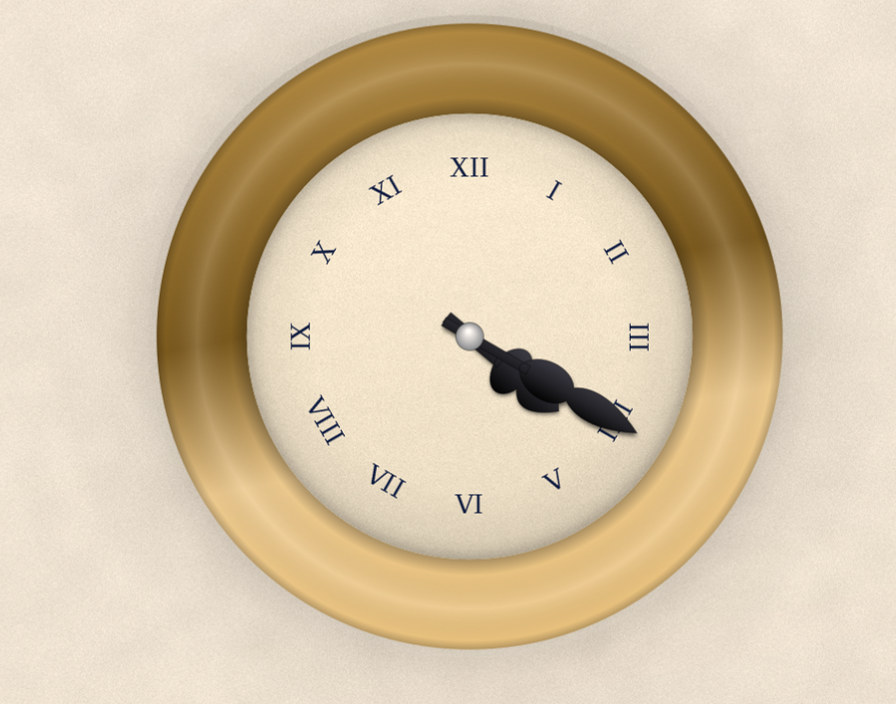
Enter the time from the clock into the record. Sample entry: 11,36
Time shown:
4,20
